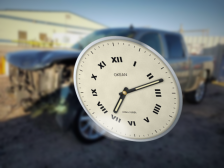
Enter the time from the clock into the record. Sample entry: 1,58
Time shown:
7,12
